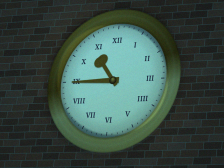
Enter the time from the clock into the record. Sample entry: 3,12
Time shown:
10,45
